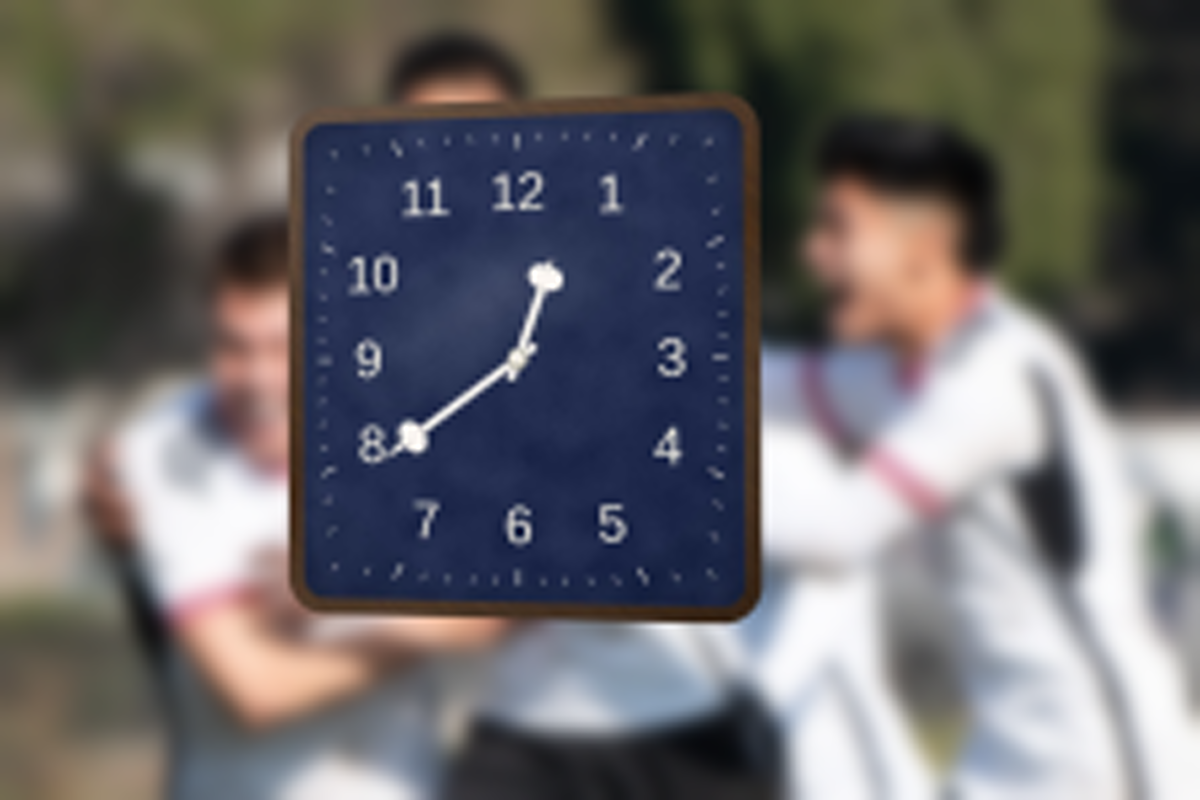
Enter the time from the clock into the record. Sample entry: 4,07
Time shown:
12,39
